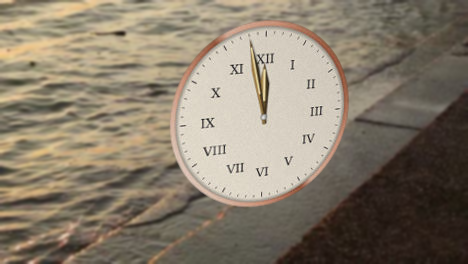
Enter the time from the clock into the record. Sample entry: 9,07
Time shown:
11,58
